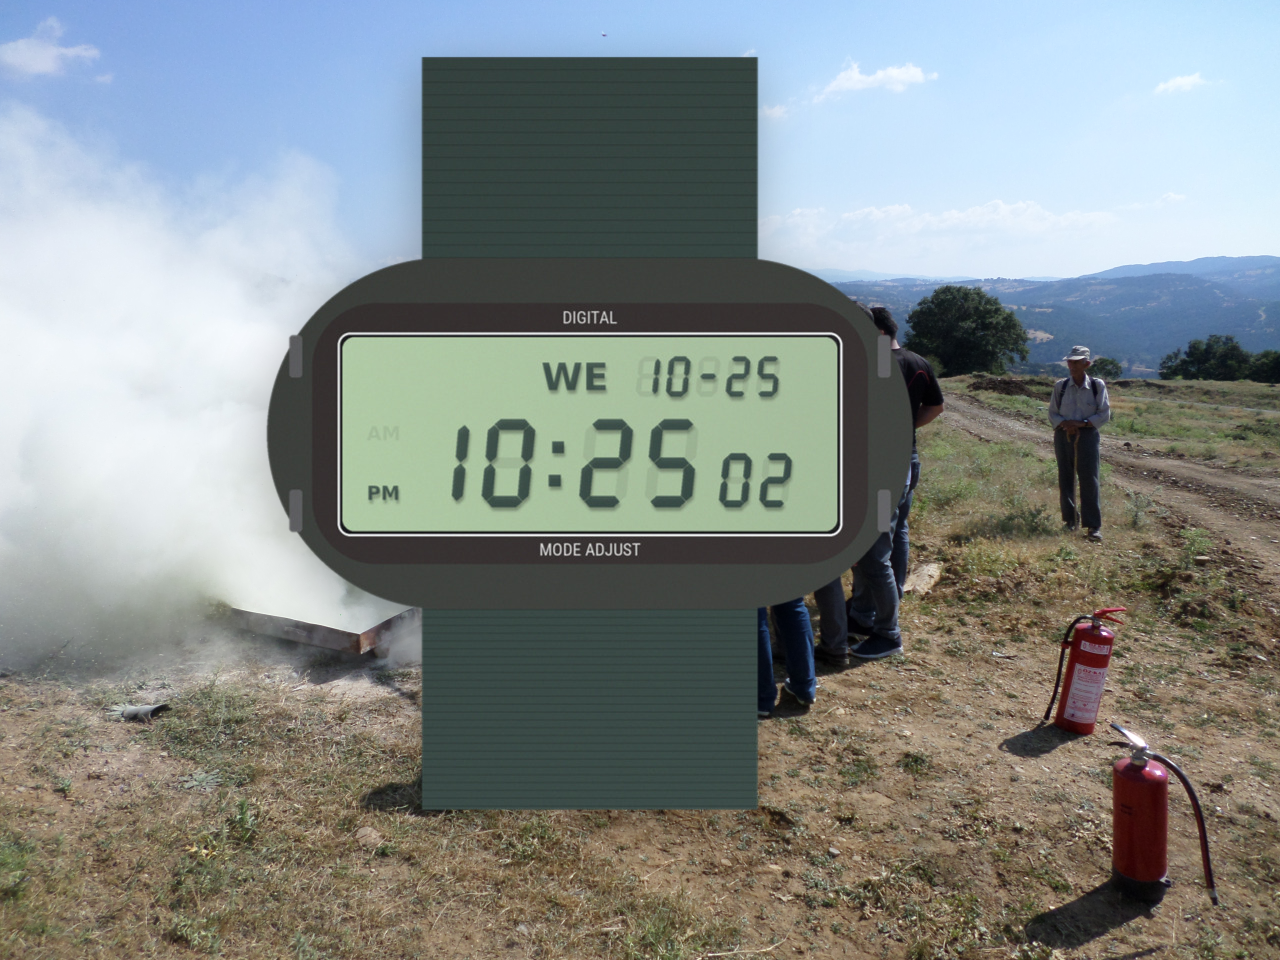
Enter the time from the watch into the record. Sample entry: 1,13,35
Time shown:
10,25,02
